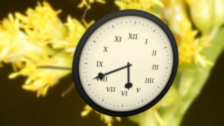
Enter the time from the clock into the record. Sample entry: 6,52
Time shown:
5,41
